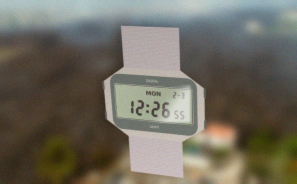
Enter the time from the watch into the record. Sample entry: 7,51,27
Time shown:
12,26,55
